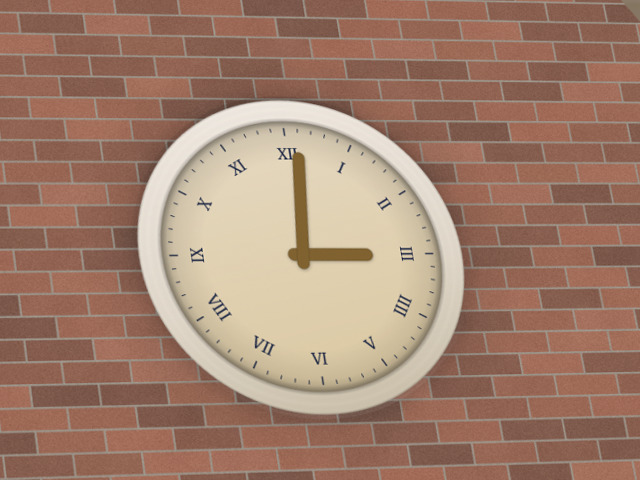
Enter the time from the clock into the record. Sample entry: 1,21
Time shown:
3,01
